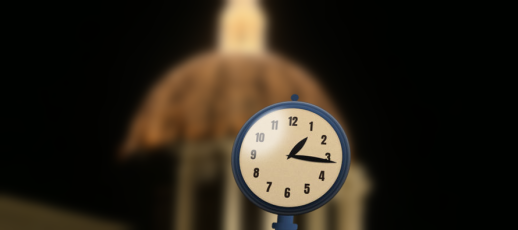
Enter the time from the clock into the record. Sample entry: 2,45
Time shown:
1,16
